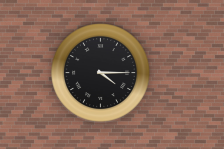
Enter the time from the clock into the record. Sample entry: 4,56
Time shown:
4,15
